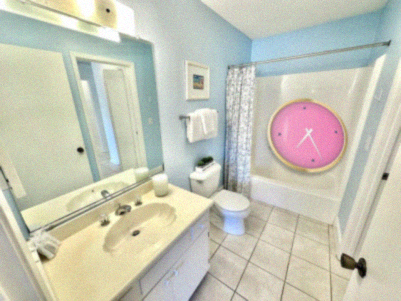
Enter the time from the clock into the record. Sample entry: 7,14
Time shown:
7,27
